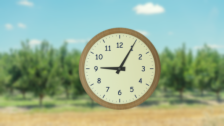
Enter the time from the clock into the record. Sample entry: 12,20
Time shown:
9,05
